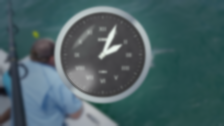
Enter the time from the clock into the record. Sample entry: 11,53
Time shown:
2,04
